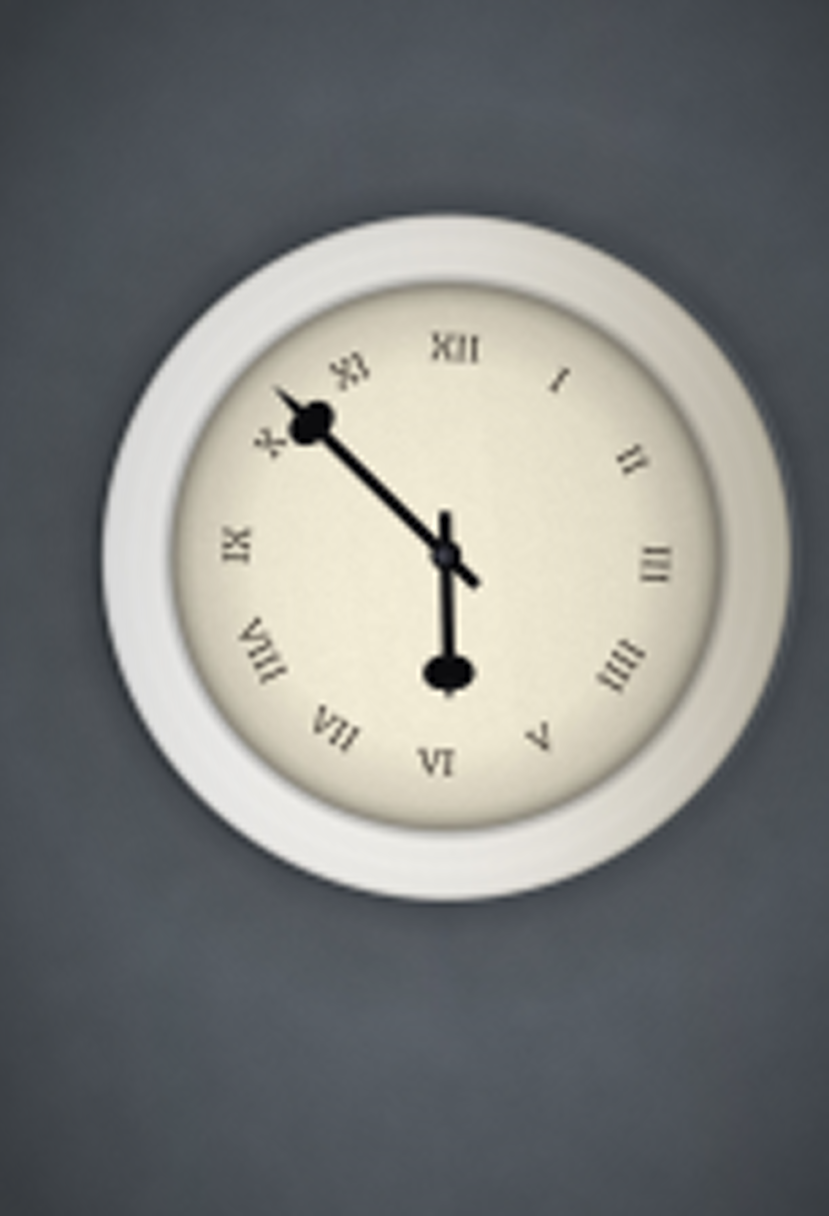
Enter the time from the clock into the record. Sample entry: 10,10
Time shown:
5,52
